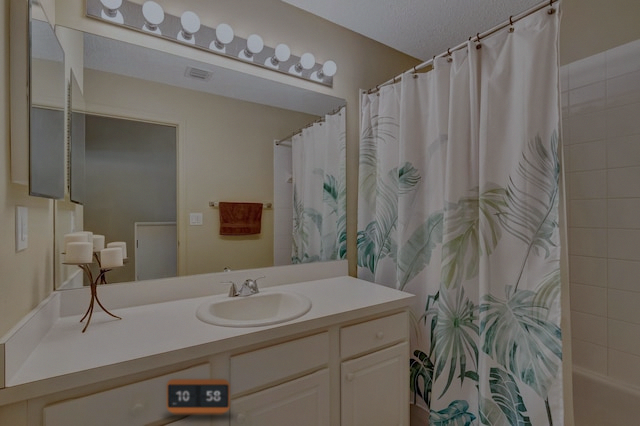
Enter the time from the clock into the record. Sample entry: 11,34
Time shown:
10,58
